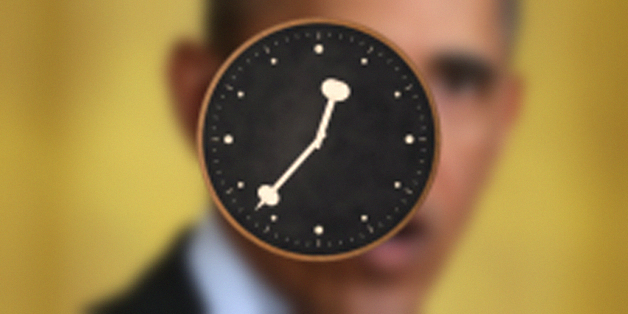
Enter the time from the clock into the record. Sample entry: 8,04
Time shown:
12,37
